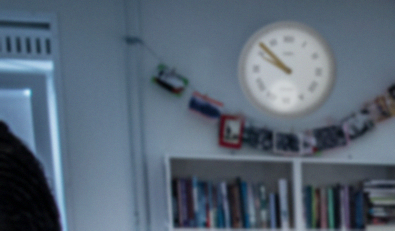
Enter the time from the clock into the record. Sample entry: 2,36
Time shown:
9,52
